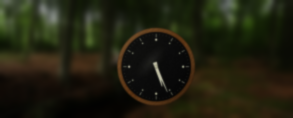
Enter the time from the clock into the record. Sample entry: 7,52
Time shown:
5,26
